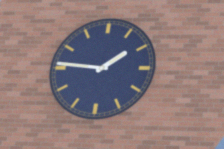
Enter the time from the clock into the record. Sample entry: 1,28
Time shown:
1,46
